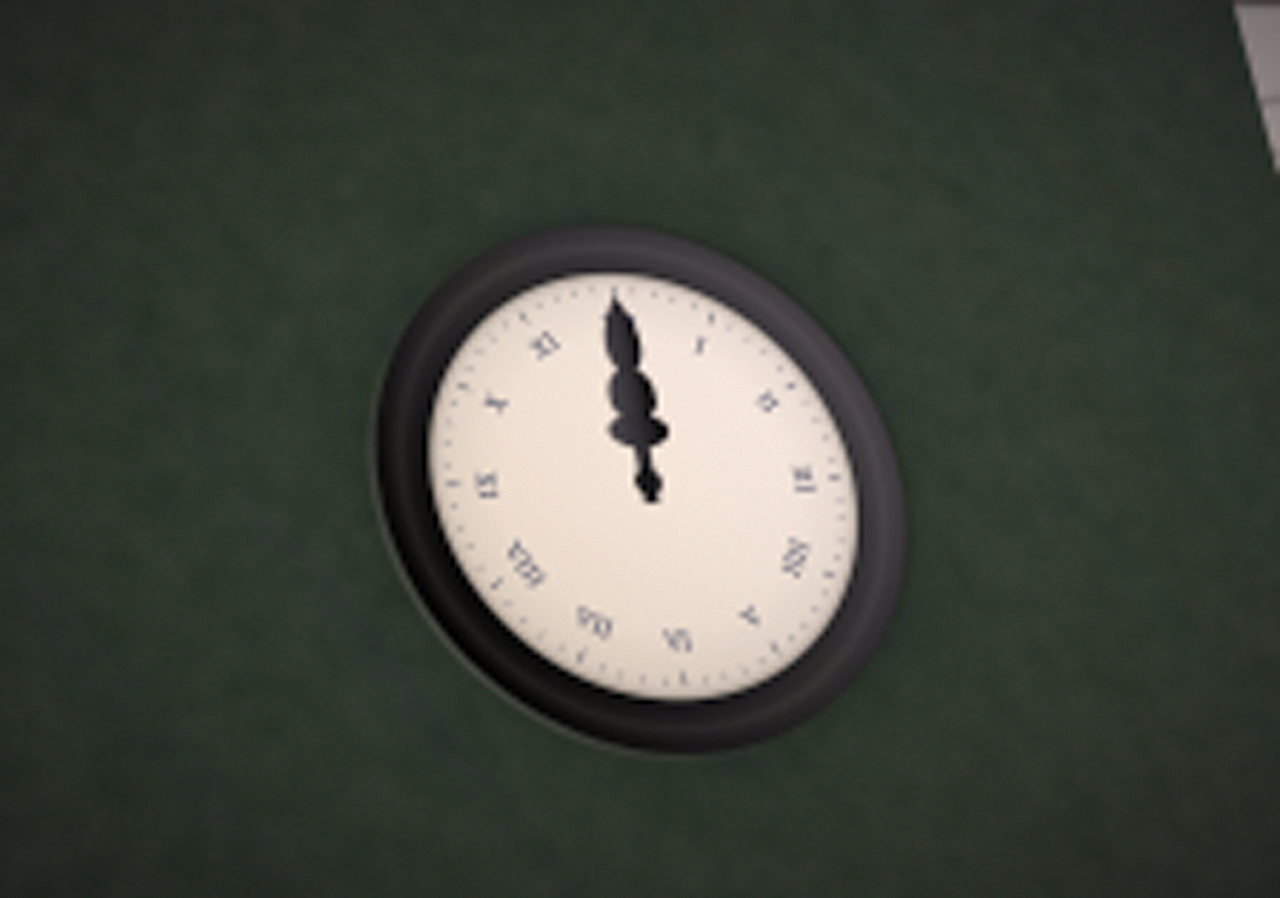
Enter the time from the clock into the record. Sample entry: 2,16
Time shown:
12,00
